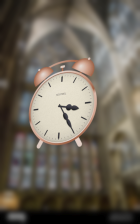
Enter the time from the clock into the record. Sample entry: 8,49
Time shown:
3,25
